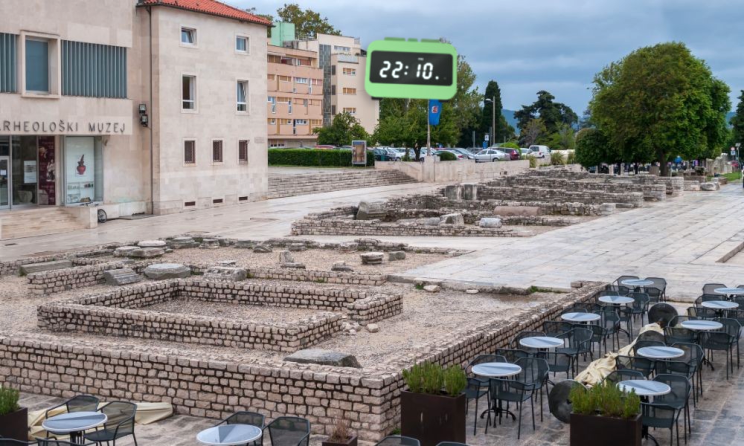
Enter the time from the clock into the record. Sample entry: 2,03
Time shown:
22,10
